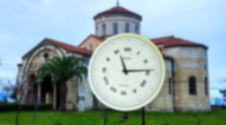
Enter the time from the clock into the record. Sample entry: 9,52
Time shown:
11,14
